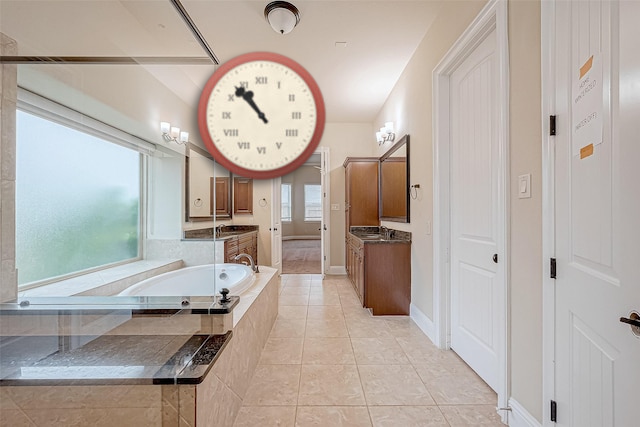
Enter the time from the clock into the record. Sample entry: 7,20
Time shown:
10,53
